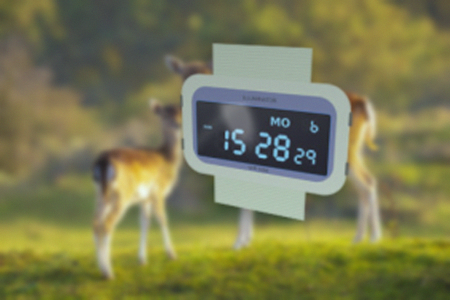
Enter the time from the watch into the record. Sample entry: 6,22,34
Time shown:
15,28,29
